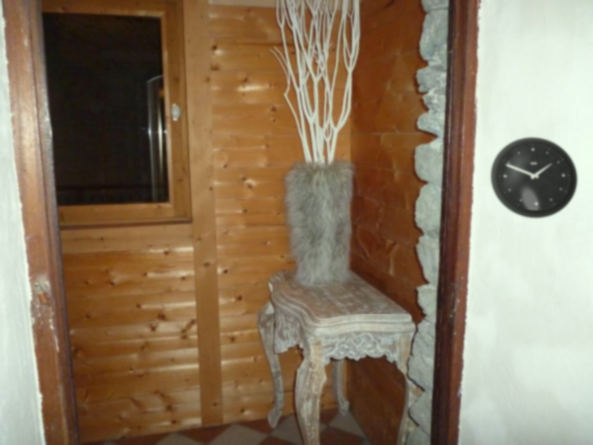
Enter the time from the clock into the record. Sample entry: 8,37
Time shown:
1,49
